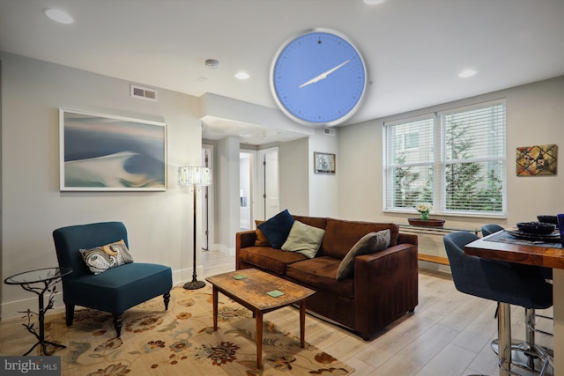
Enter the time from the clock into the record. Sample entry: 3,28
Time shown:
8,10
